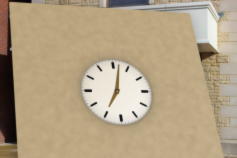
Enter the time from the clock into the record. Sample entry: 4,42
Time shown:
7,02
